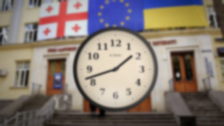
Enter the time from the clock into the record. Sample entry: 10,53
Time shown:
1,42
